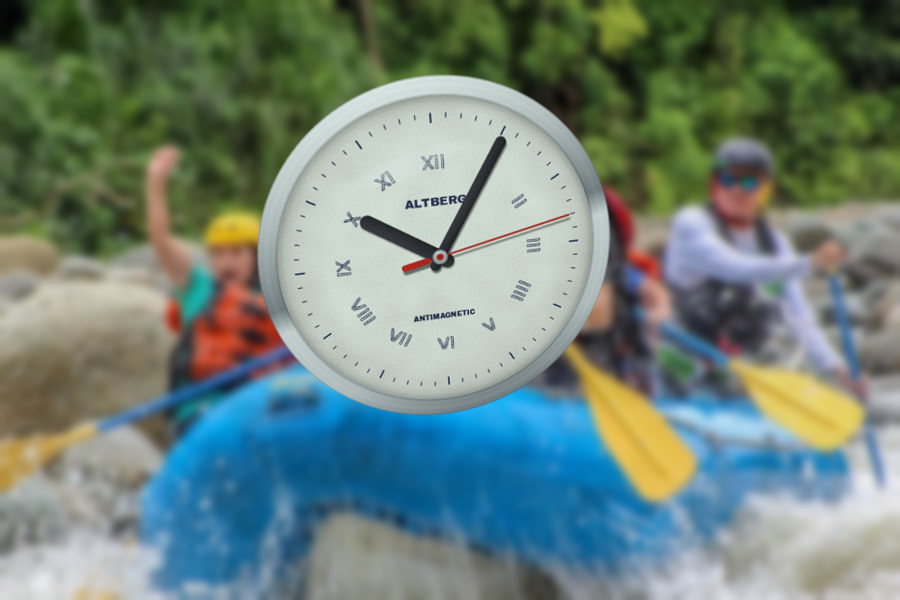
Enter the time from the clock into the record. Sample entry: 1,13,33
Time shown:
10,05,13
